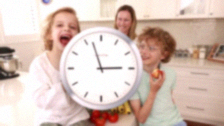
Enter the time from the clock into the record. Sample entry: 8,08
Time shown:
2,57
